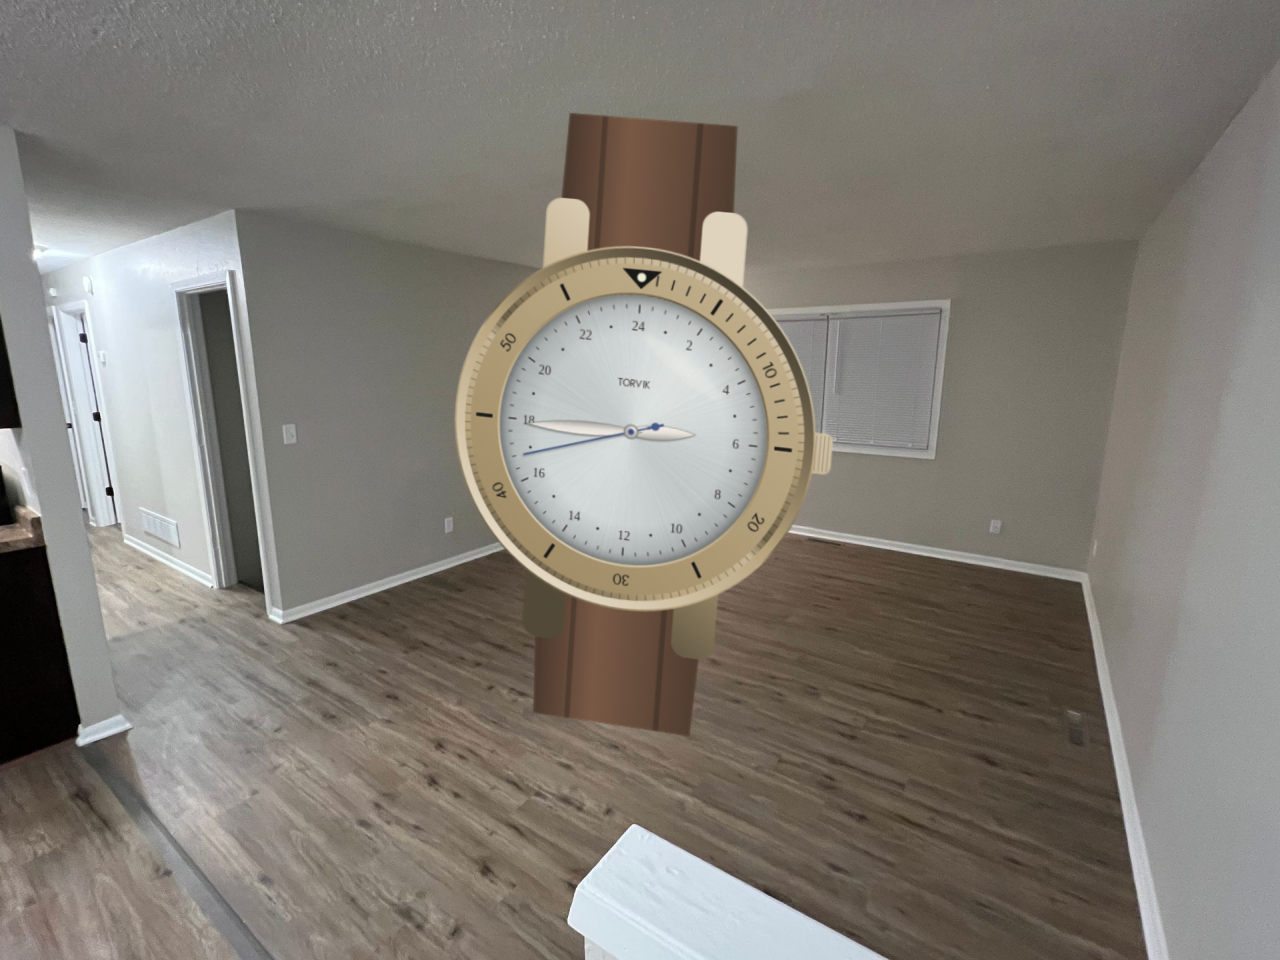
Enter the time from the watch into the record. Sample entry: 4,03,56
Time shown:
5,44,42
